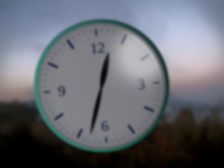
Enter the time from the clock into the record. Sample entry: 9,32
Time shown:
12,33
